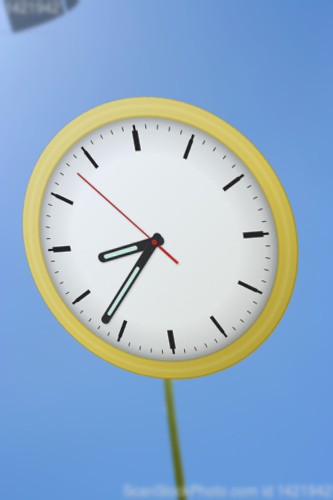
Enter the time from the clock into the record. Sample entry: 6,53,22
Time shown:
8,36,53
